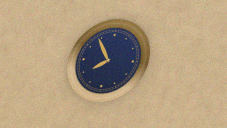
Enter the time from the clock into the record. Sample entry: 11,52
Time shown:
7,54
